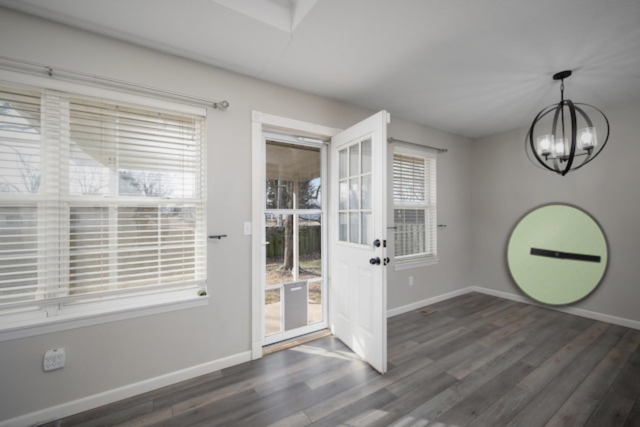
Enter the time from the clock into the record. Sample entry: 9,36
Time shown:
9,16
